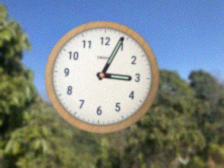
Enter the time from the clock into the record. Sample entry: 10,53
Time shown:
3,04
